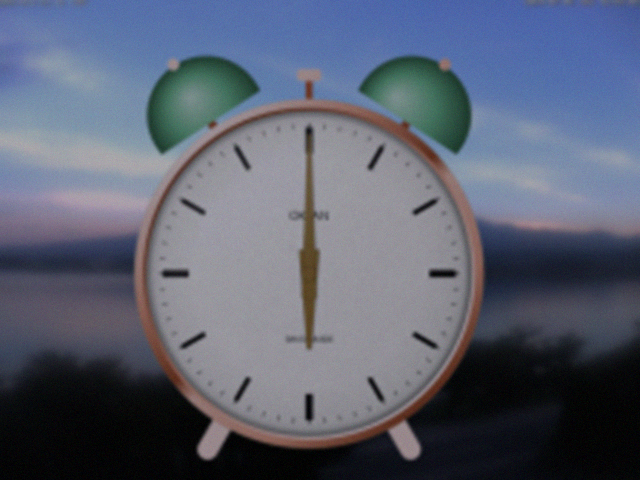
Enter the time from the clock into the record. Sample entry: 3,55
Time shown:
6,00
